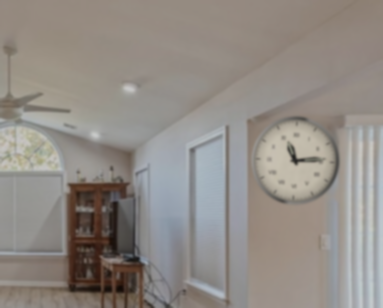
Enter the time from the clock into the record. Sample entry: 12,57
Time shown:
11,14
